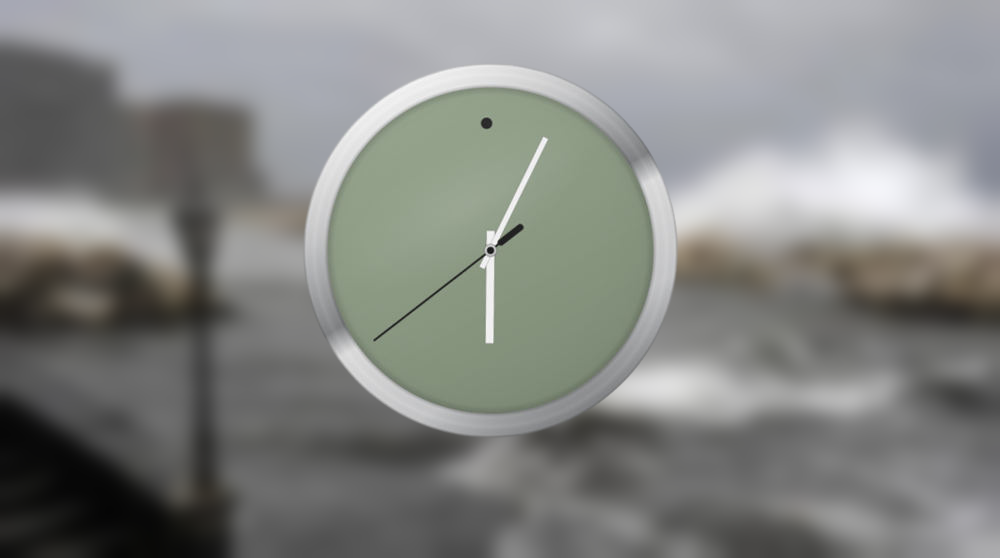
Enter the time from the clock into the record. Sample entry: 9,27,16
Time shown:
6,04,39
